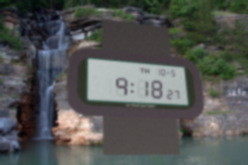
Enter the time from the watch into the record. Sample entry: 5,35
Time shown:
9,18
